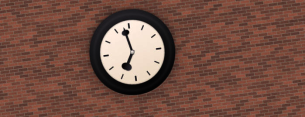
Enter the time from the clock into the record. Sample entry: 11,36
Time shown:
6,58
